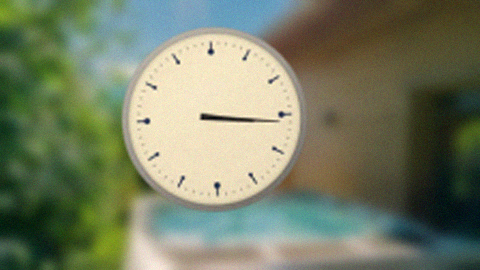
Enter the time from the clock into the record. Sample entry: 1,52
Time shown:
3,16
